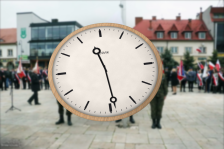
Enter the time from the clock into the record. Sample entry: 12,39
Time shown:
11,29
